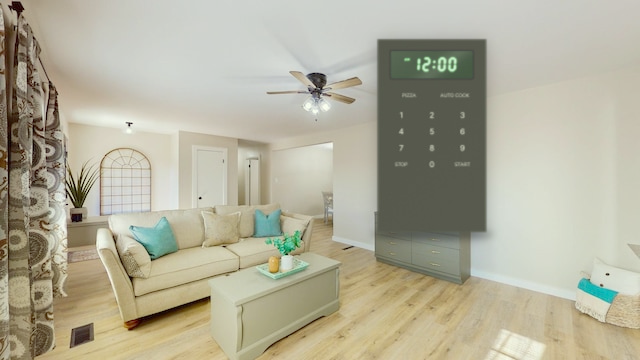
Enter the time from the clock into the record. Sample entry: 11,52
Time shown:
12,00
